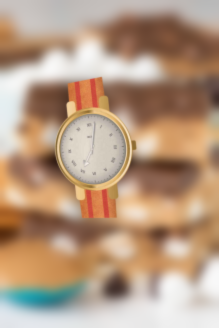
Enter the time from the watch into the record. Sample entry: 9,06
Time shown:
7,02
